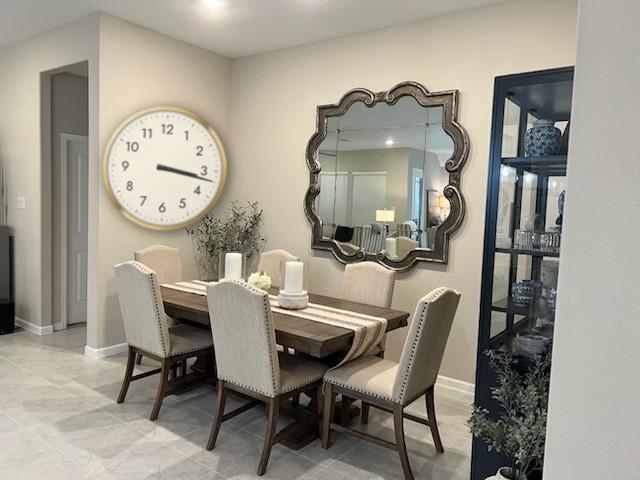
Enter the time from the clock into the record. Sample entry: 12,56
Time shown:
3,17
